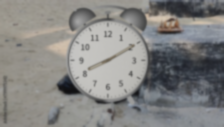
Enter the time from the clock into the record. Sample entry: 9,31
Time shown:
8,10
